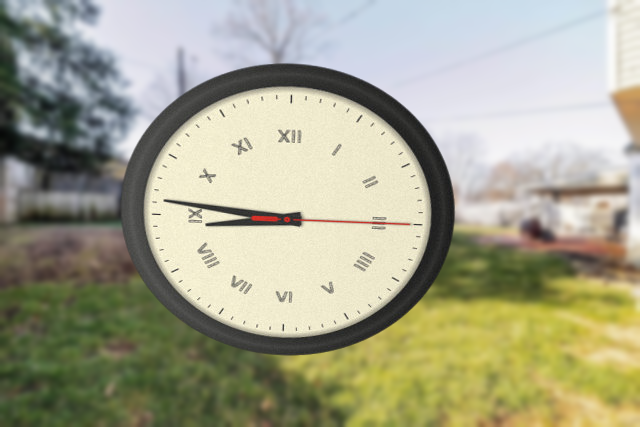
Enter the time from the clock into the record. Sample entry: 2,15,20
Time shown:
8,46,15
